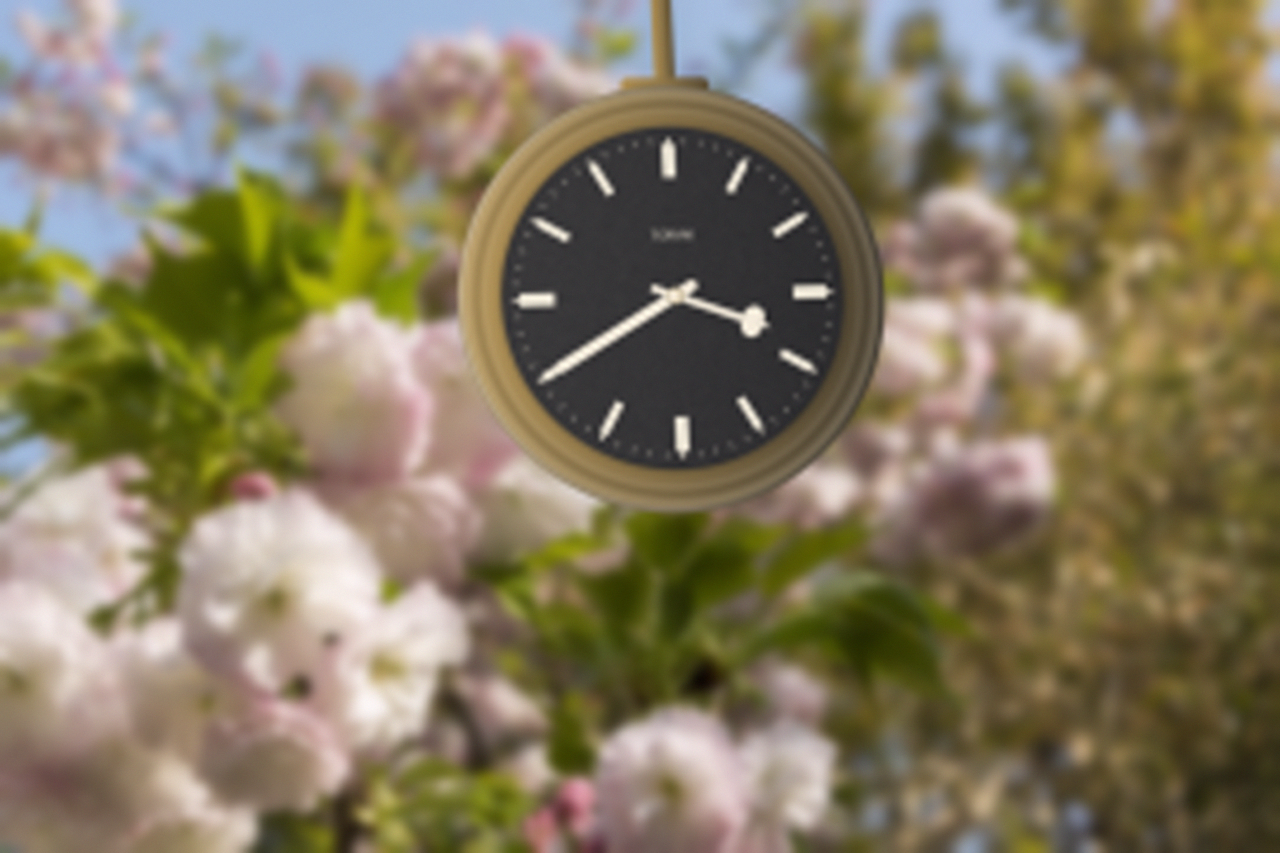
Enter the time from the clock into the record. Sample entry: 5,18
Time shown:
3,40
